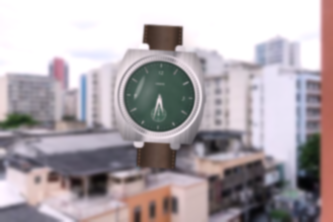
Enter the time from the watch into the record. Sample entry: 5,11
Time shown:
5,32
